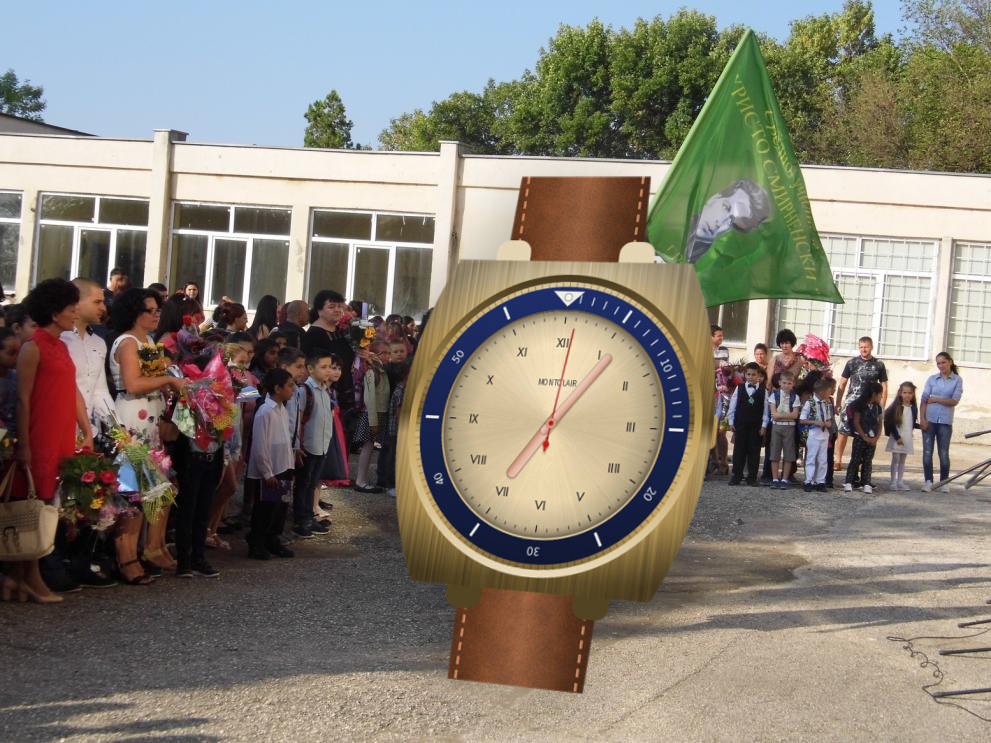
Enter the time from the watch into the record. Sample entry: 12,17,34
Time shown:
7,06,01
